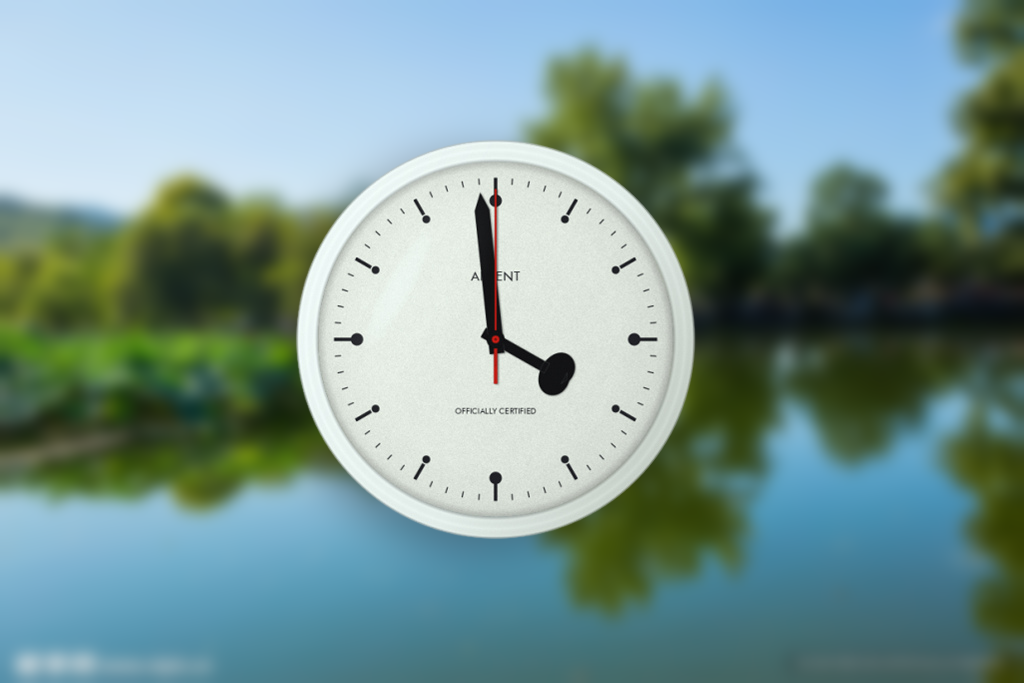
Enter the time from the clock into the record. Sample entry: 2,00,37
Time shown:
3,59,00
